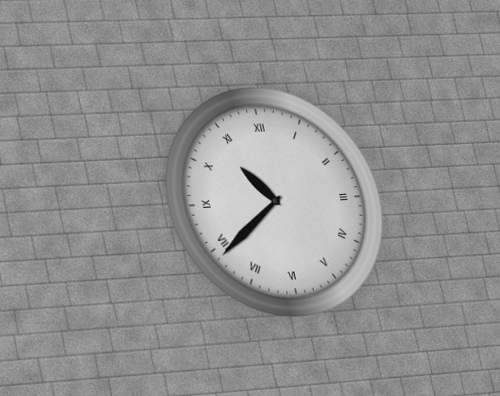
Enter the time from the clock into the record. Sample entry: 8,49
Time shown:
10,39
